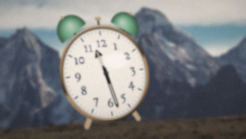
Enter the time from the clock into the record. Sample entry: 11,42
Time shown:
11,28
